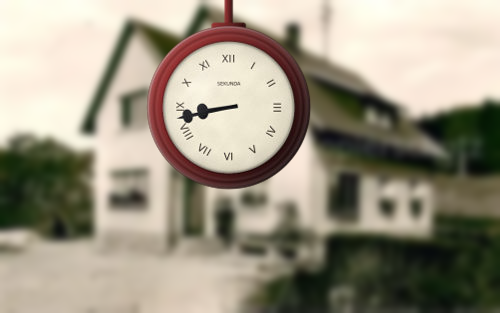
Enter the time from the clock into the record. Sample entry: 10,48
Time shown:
8,43
